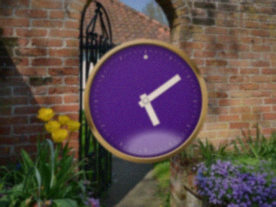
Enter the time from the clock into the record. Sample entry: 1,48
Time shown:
5,09
